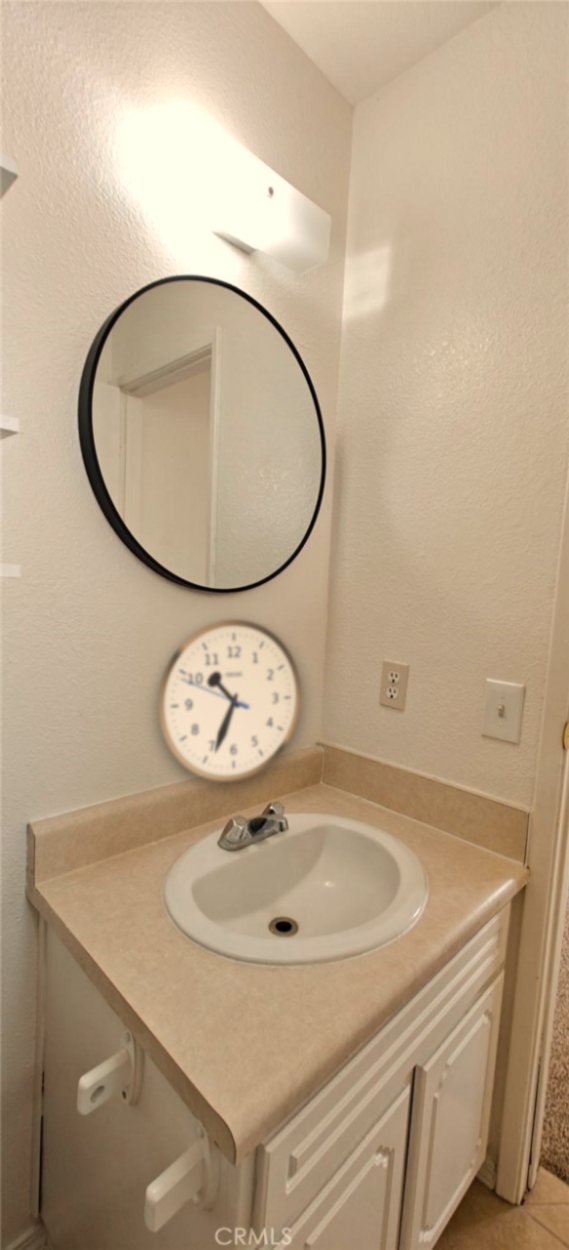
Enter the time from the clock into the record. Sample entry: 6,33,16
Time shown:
10,33,49
